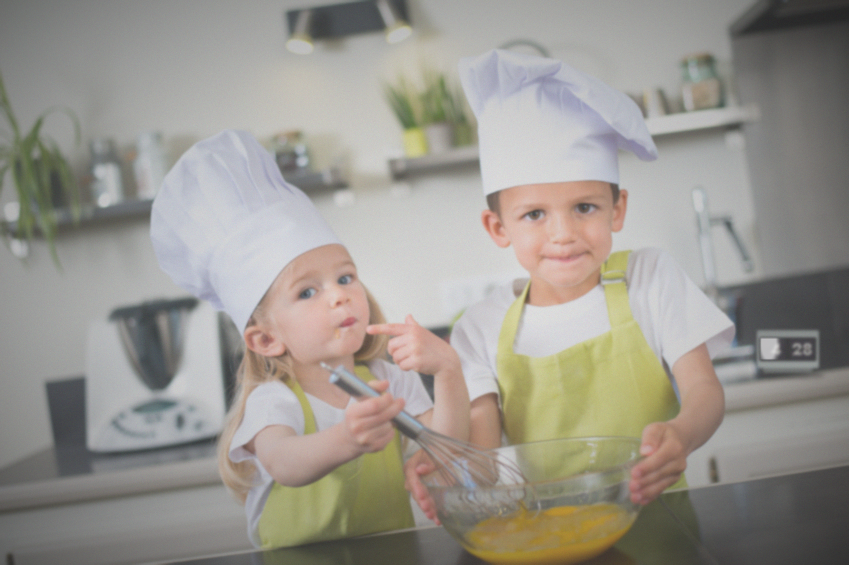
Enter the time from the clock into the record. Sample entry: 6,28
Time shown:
4,28
